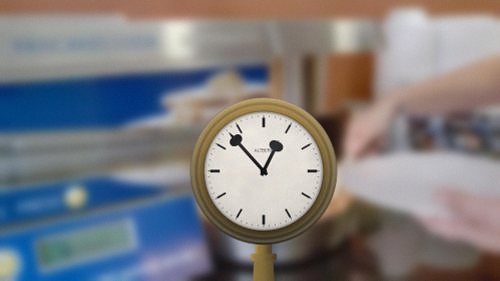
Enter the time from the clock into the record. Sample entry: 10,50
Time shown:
12,53
